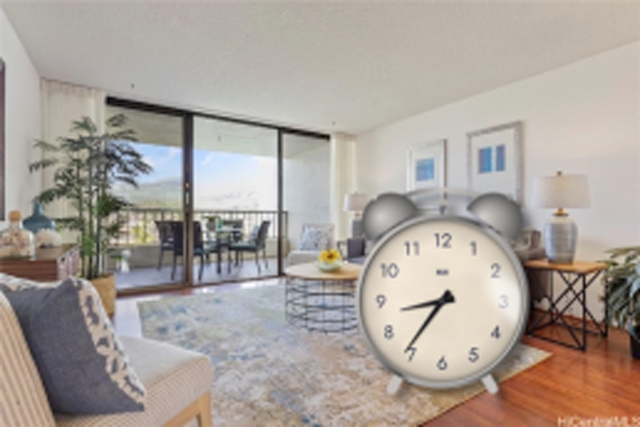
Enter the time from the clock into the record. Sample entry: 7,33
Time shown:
8,36
